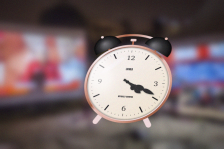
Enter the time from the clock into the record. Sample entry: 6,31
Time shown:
4,19
